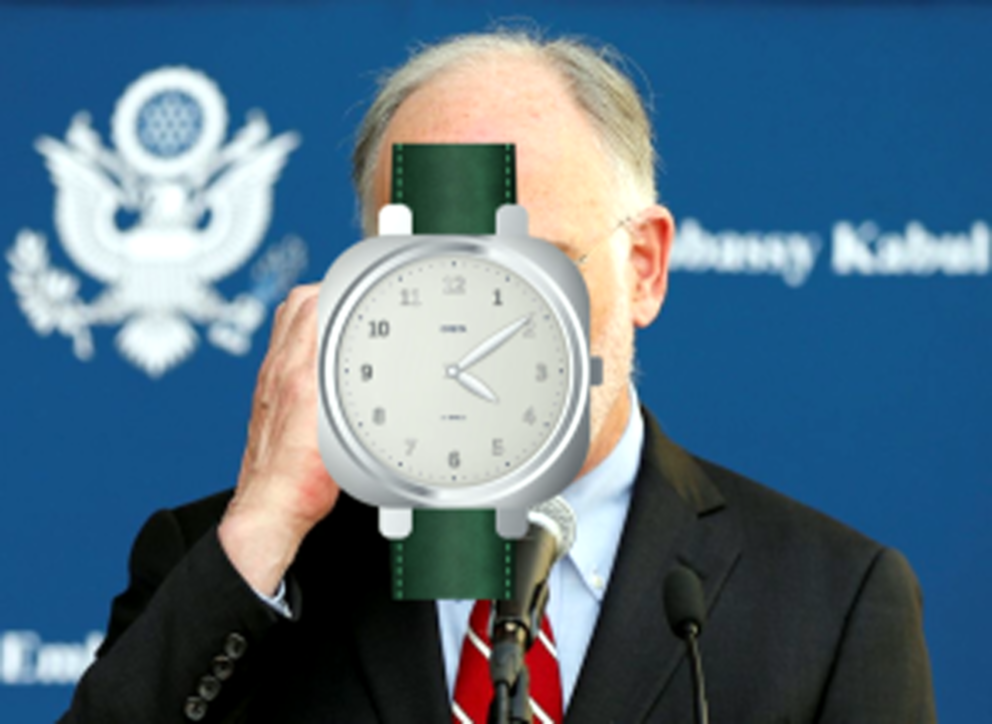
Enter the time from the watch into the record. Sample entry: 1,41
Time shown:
4,09
